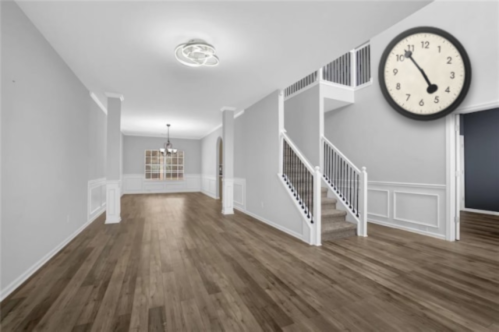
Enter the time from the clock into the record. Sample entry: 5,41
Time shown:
4,53
